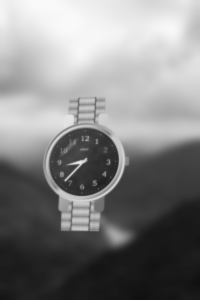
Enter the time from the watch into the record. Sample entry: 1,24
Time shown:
8,37
